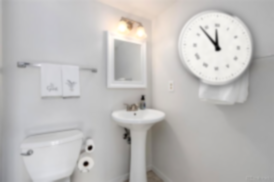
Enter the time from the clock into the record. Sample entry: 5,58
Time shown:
11,53
